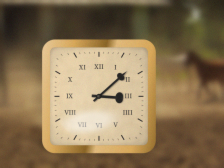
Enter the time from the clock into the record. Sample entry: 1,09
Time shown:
3,08
